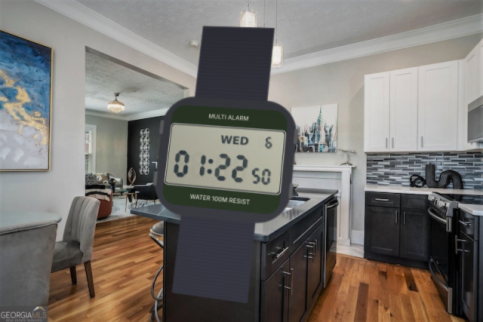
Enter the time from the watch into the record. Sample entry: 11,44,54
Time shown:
1,22,50
